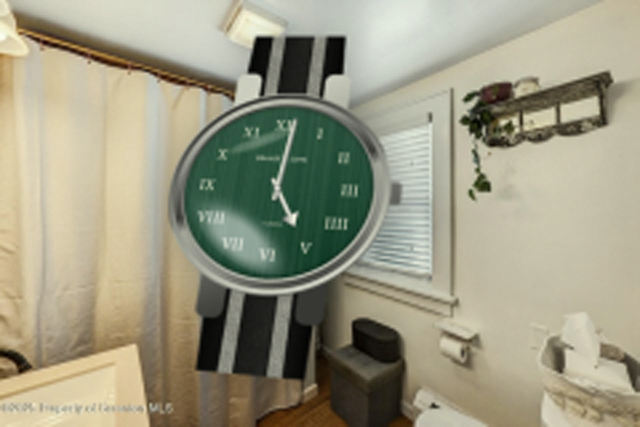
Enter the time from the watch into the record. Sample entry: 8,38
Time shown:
5,01
